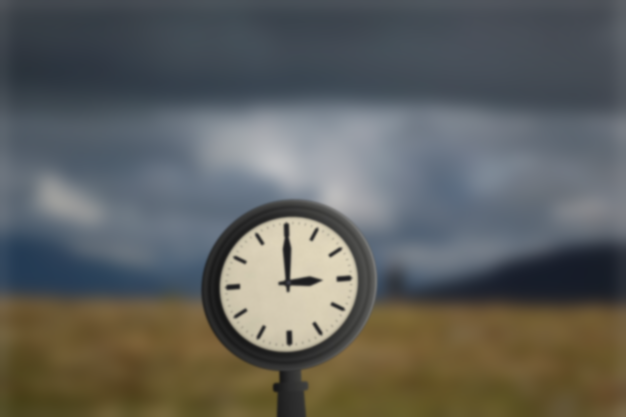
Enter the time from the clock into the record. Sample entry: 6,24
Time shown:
3,00
